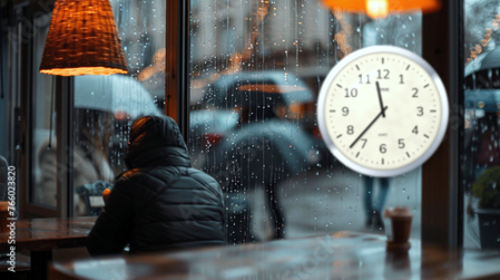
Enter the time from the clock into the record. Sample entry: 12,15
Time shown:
11,37
